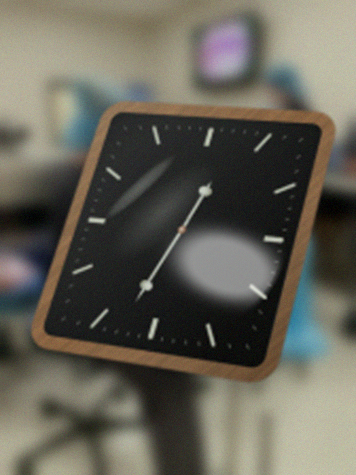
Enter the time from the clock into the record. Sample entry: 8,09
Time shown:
12,33
